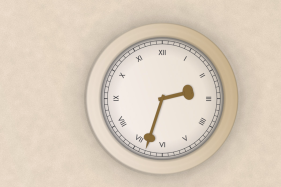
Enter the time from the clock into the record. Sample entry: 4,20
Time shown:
2,33
